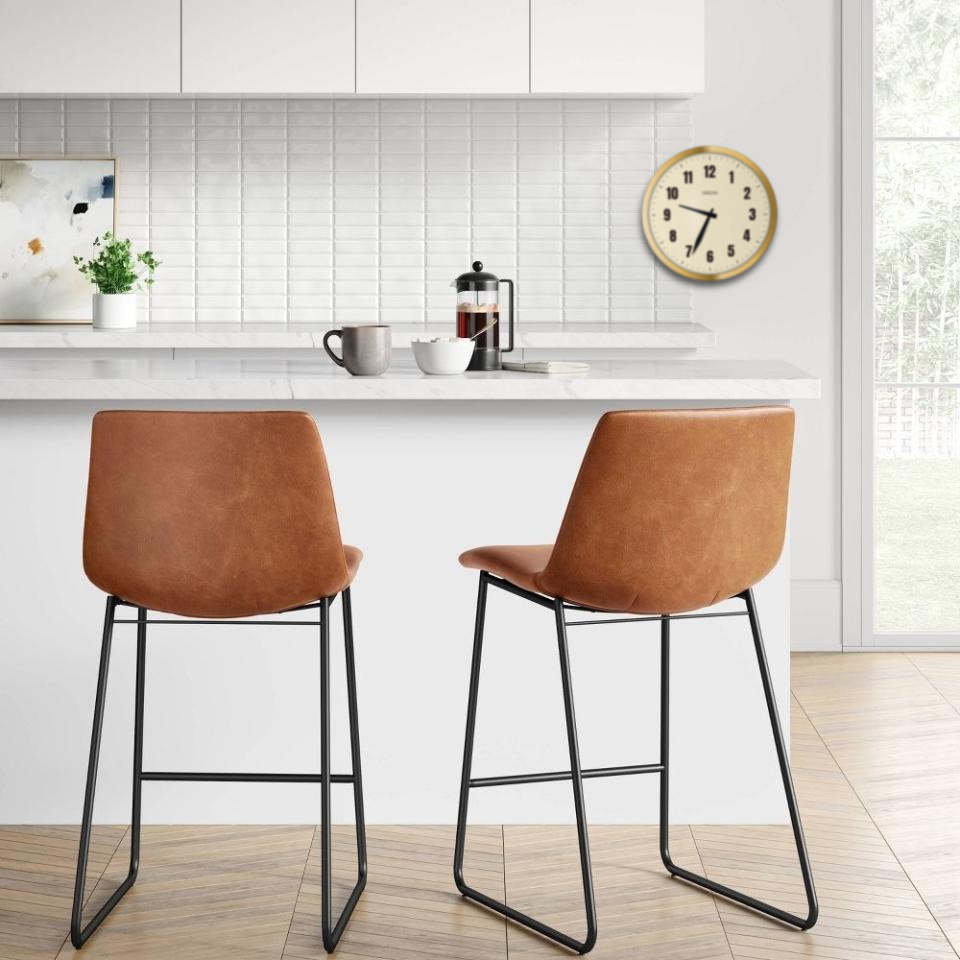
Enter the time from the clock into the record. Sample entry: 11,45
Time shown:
9,34
